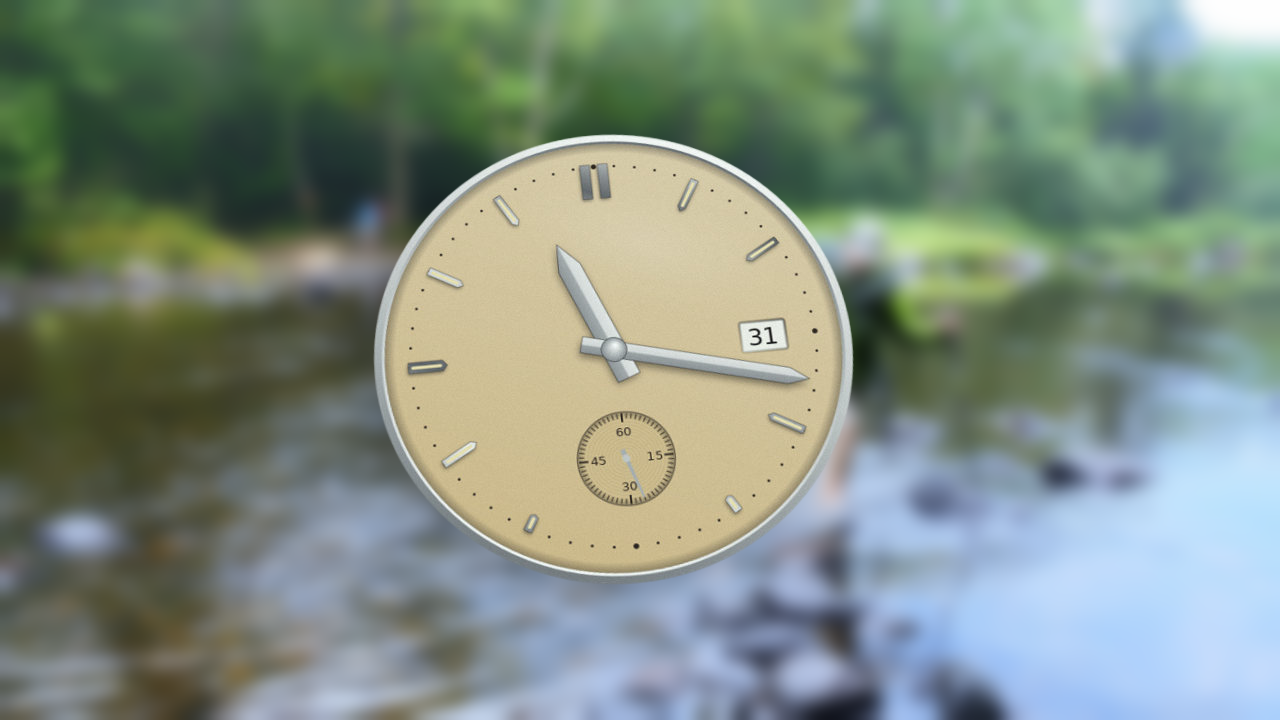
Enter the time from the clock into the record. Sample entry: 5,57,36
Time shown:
11,17,27
